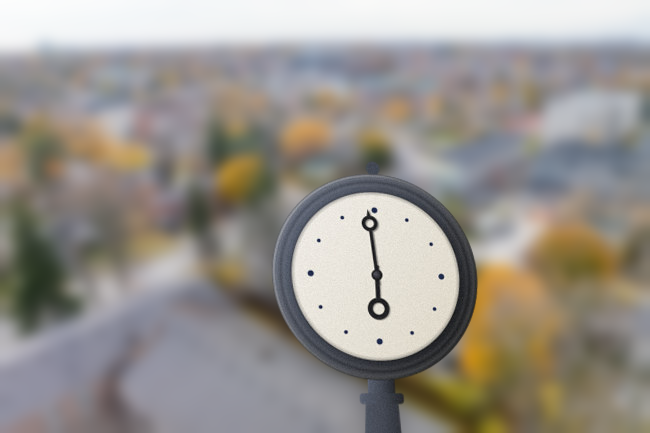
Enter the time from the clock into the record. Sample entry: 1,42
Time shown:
5,59
